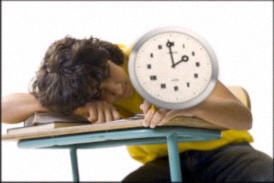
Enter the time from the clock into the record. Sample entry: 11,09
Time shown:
1,59
